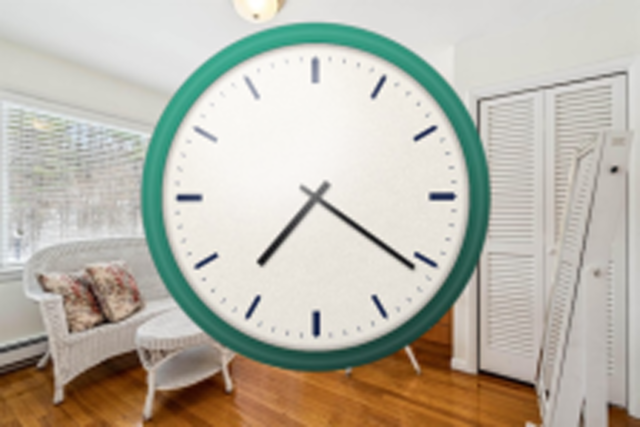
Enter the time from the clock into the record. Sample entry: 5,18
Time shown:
7,21
